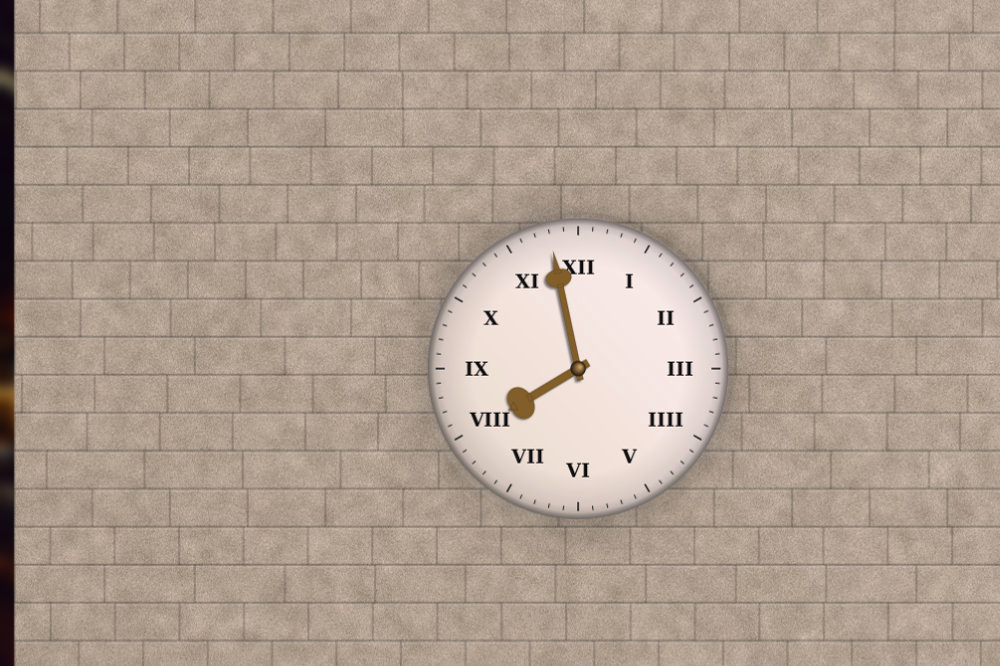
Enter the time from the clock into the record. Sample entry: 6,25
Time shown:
7,58
